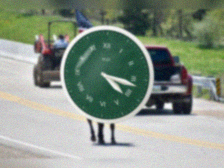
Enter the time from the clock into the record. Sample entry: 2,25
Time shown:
4,17
